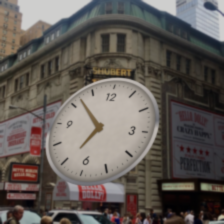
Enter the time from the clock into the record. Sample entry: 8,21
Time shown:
6,52
